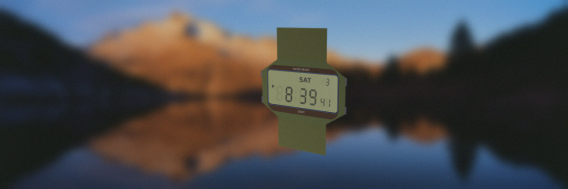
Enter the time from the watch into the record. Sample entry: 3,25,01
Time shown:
8,39,41
